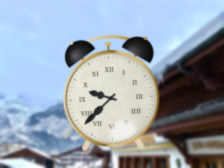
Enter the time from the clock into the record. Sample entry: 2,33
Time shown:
9,38
